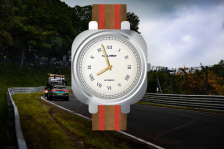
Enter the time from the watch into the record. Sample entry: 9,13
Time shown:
7,57
